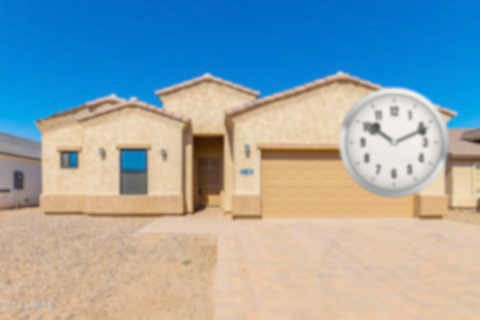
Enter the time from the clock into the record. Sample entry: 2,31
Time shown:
10,11
